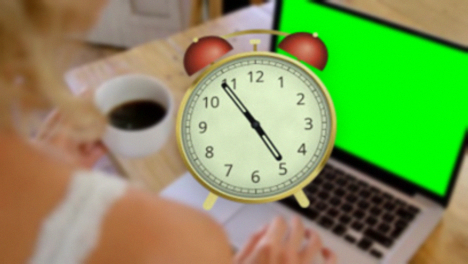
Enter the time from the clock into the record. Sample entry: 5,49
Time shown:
4,54
